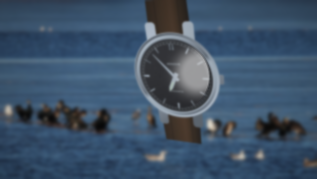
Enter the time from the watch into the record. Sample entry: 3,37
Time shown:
6,53
